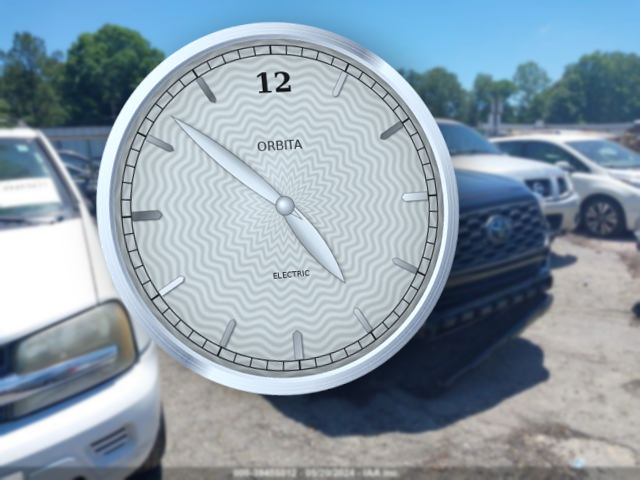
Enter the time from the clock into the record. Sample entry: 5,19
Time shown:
4,52
